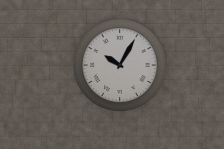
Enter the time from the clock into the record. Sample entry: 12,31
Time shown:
10,05
